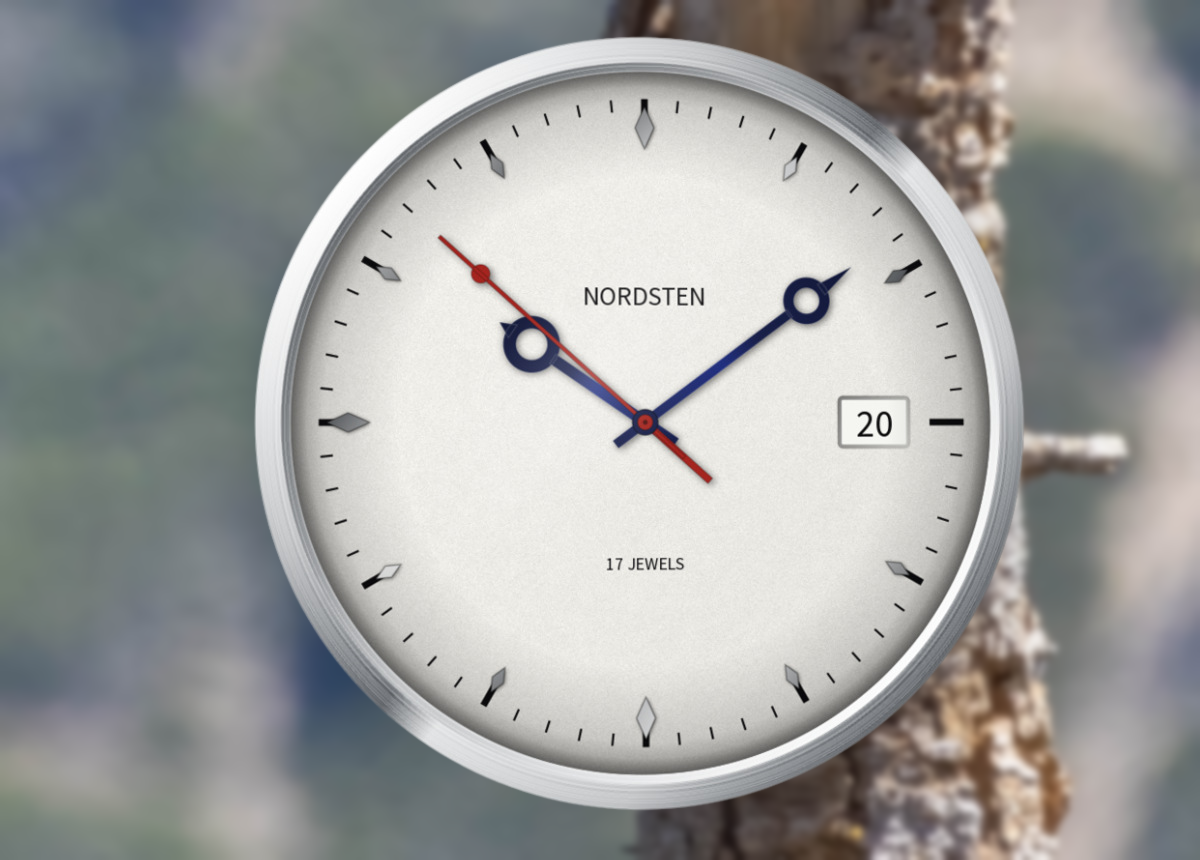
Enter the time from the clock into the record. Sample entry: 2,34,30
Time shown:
10,08,52
